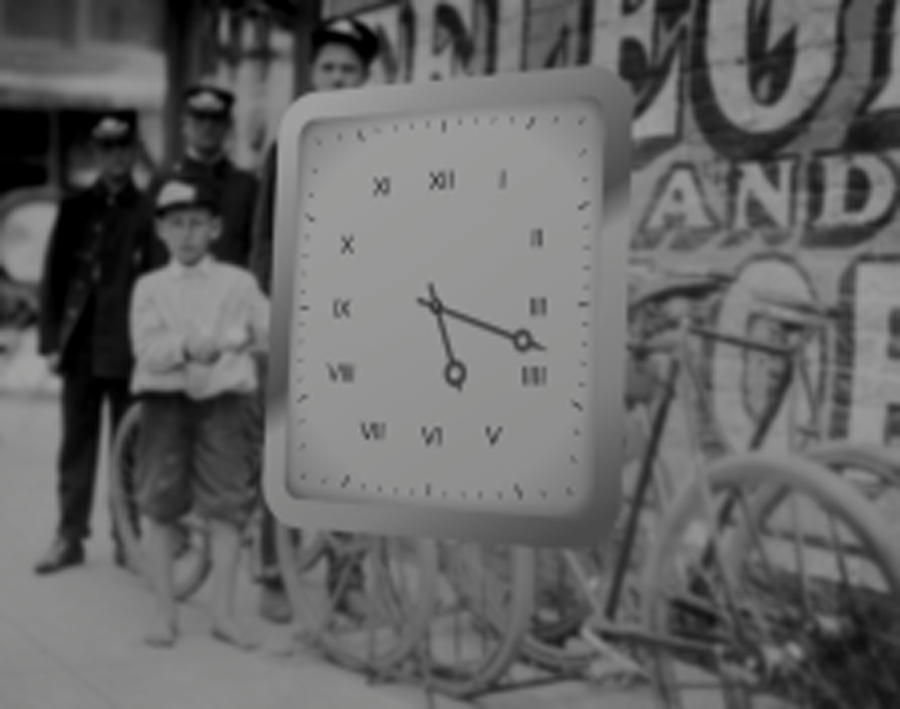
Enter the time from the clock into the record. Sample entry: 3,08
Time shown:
5,18
